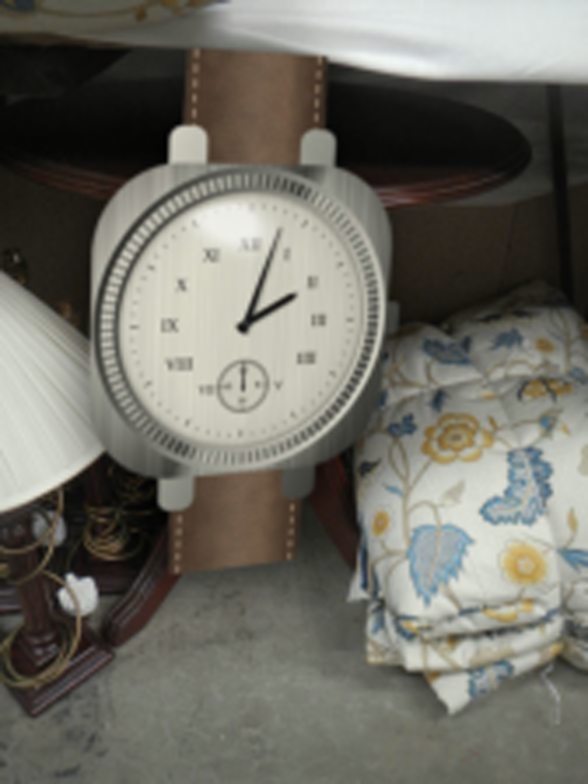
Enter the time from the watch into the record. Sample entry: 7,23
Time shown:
2,03
